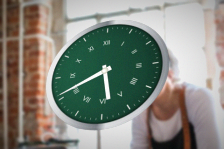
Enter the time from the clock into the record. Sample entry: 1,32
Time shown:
5,41
